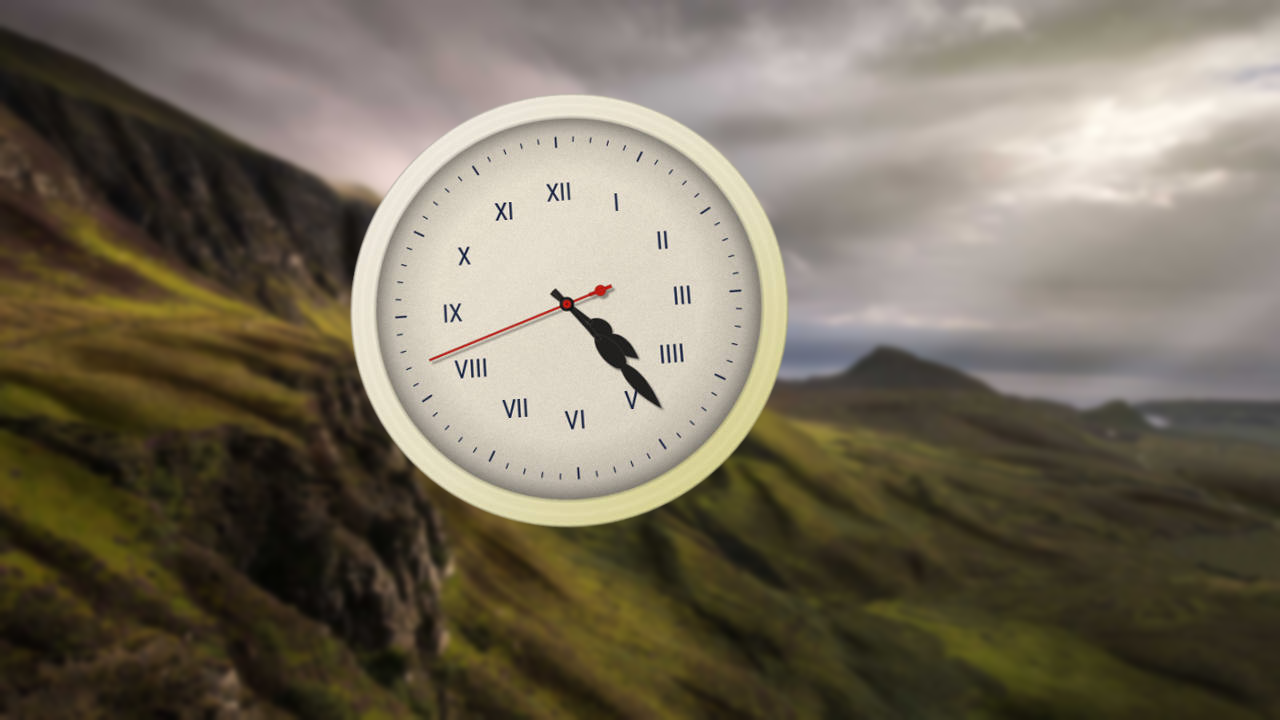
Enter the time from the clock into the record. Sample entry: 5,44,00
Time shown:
4,23,42
